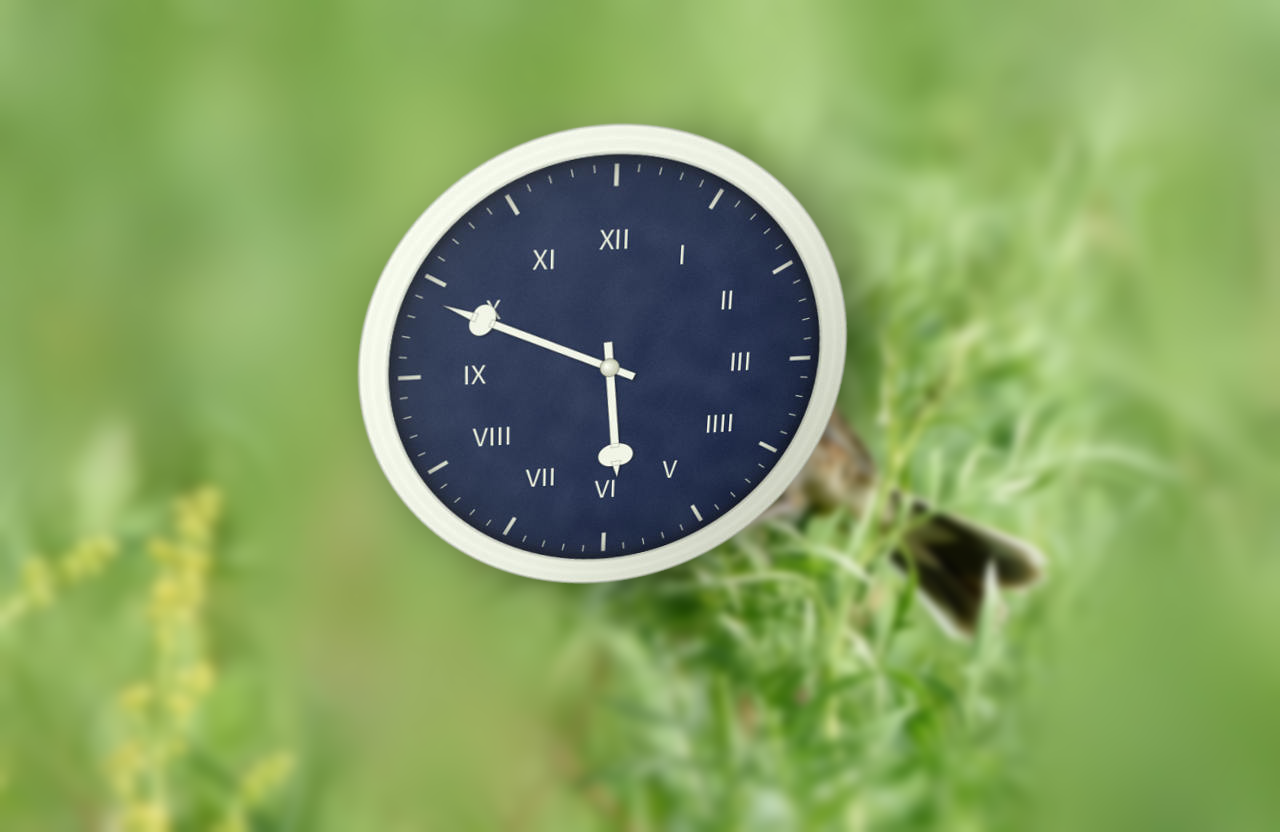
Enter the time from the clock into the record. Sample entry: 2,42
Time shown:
5,49
